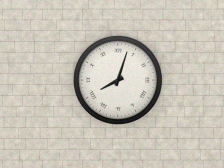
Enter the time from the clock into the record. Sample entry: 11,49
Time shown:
8,03
